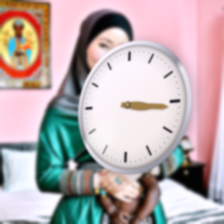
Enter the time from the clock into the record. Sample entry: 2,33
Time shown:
3,16
